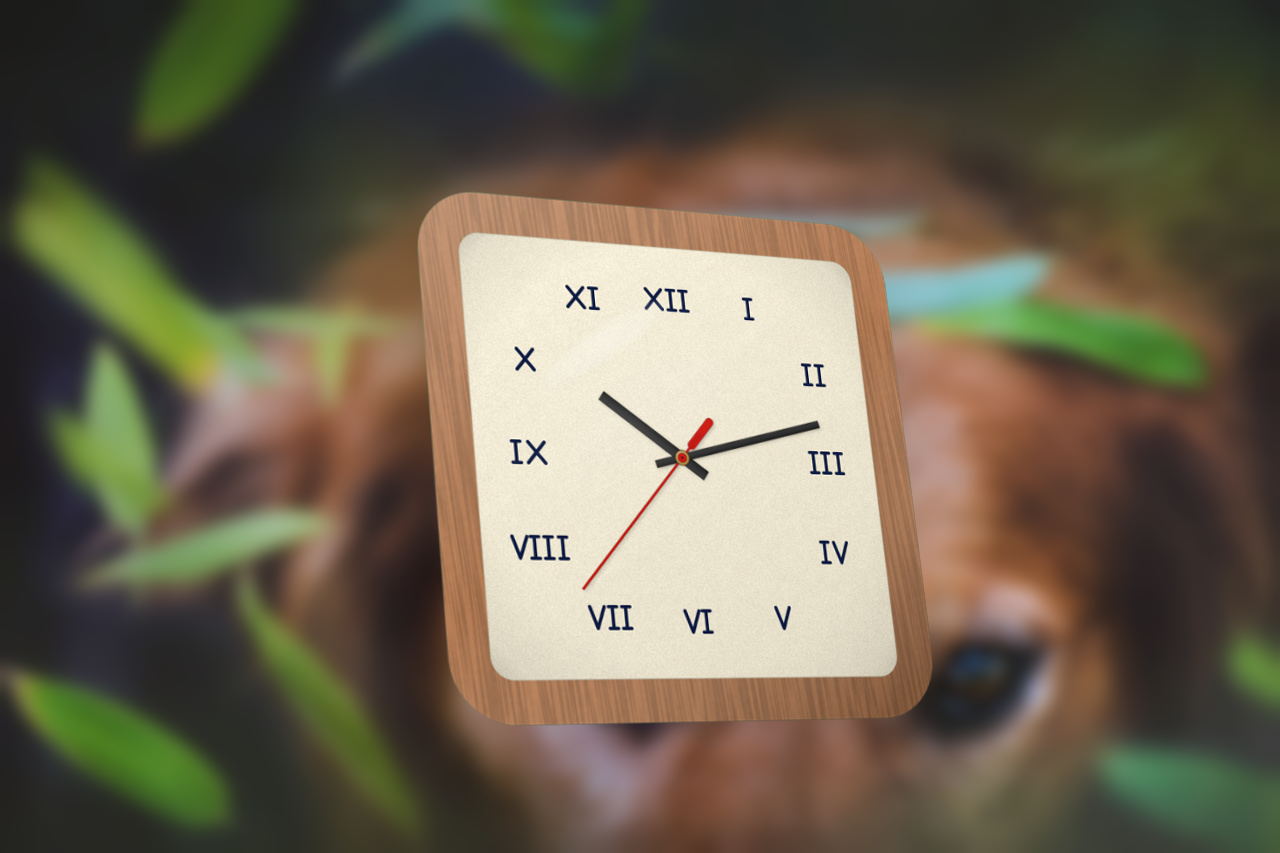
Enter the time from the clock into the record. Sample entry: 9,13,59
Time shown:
10,12,37
